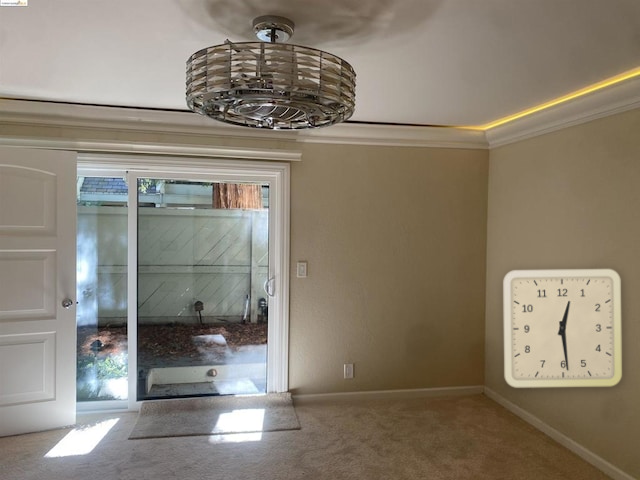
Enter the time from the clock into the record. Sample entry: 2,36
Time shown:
12,29
